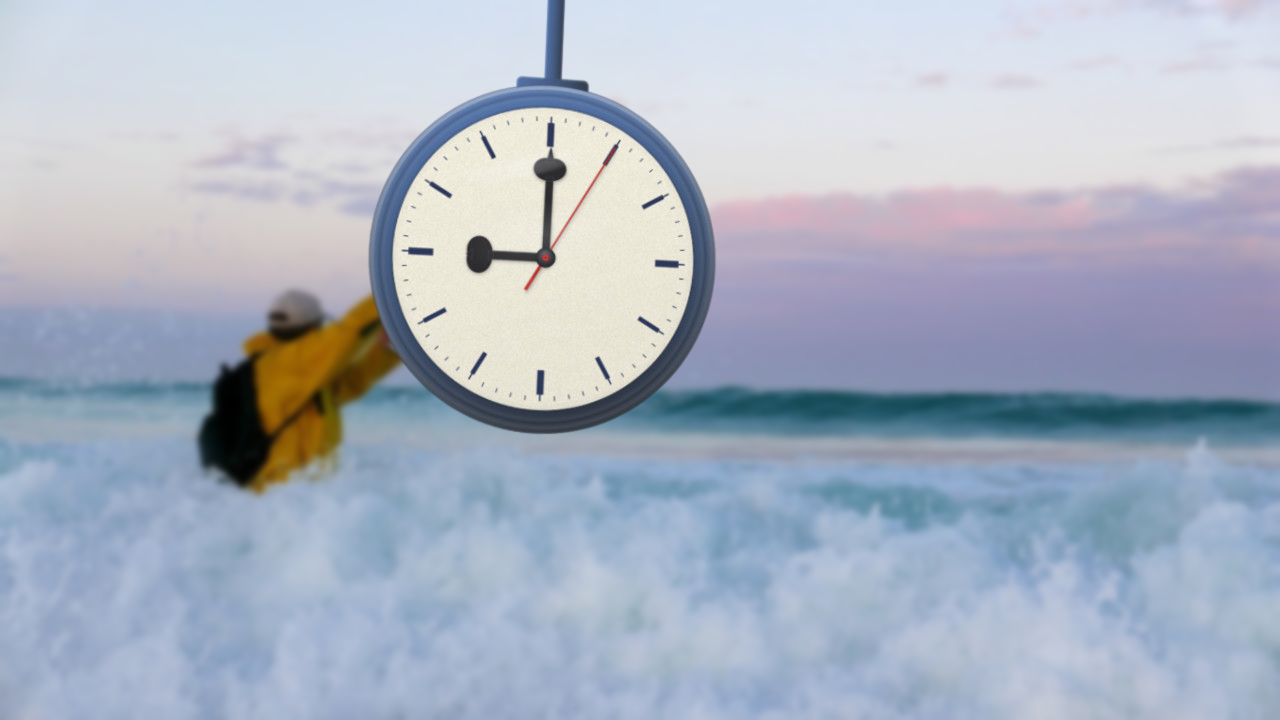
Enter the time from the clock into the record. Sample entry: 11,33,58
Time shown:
9,00,05
